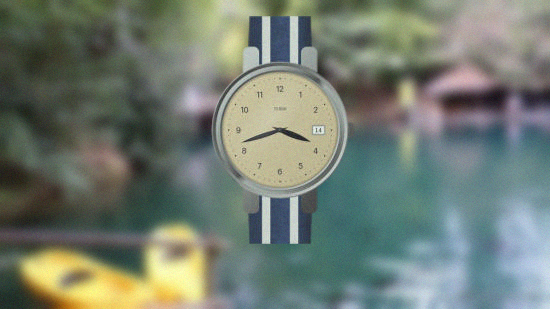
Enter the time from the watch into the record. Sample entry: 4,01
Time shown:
3,42
